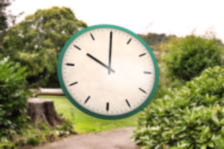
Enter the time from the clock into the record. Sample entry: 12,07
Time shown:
10,00
